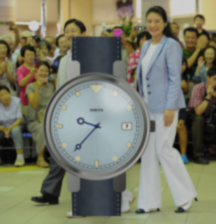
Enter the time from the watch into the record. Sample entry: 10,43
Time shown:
9,37
